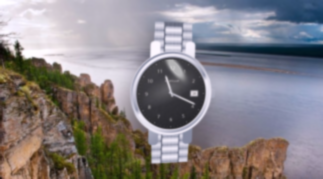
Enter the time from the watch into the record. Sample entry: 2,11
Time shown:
11,19
